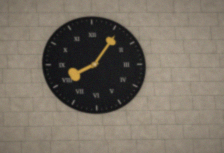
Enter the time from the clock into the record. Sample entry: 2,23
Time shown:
8,06
